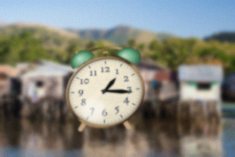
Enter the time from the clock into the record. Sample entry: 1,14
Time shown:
1,16
